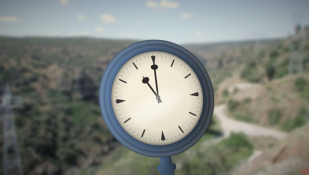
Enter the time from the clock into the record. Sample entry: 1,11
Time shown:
11,00
